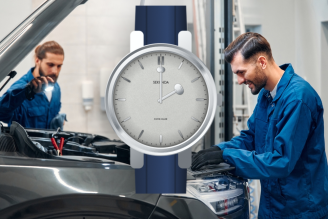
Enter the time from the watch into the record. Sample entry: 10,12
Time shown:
2,00
